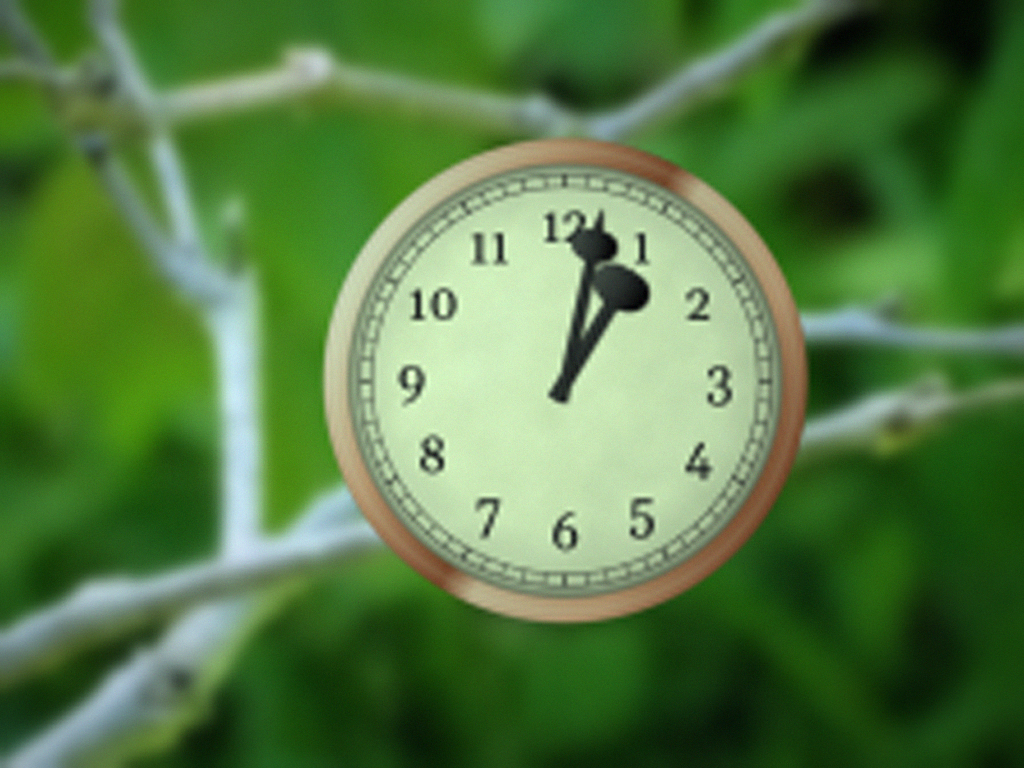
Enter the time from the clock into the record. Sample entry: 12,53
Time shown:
1,02
